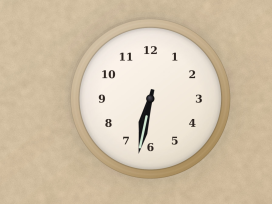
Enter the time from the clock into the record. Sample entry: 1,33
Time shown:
6,32
